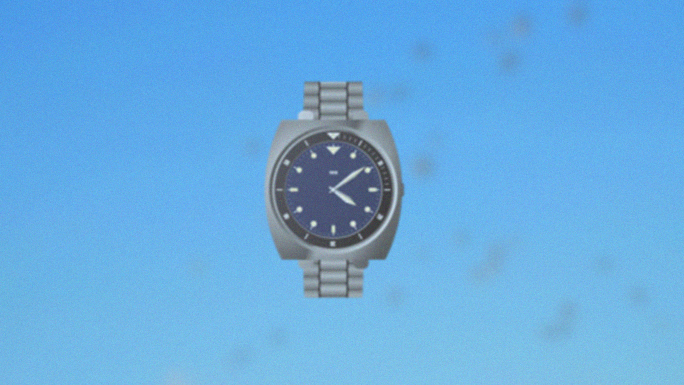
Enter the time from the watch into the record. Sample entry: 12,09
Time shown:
4,09
